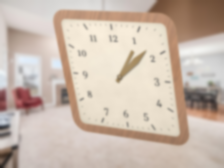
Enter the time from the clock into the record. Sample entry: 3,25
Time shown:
1,08
